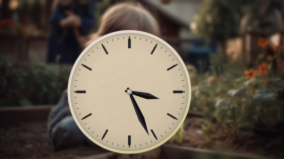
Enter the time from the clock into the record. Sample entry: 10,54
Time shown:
3,26
